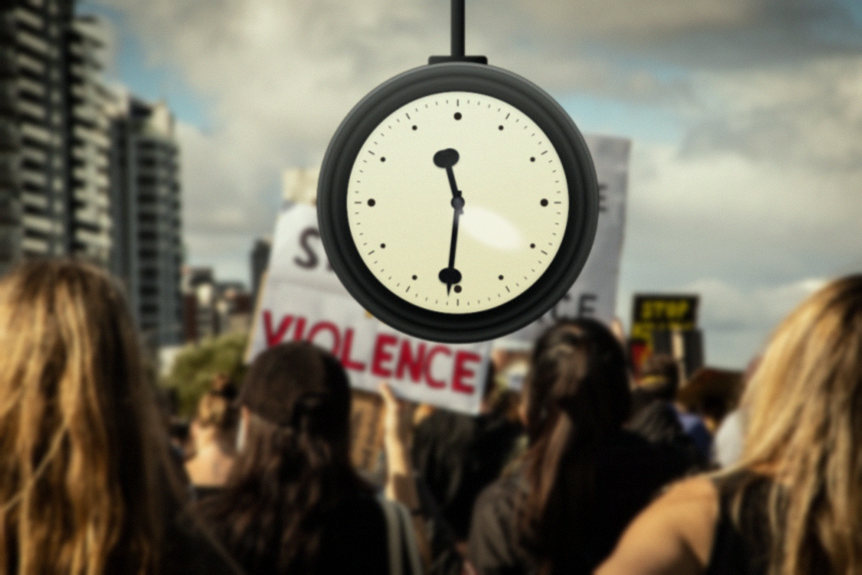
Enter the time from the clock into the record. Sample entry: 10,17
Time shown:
11,31
